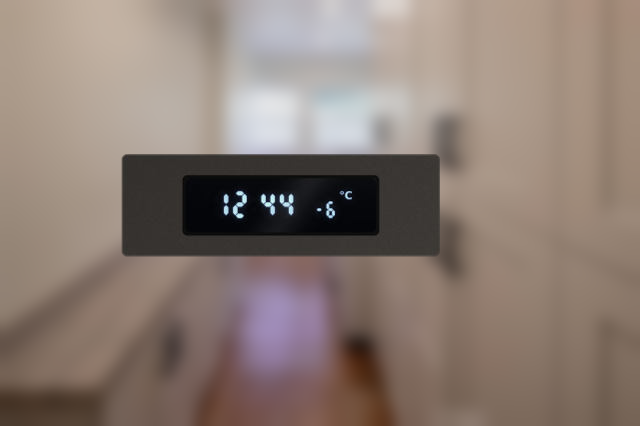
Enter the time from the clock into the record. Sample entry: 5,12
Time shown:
12,44
